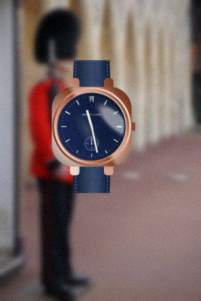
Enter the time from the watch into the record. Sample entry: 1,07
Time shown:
11,28
